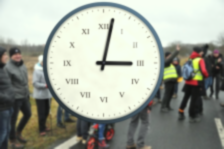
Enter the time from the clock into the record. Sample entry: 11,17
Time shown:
3,02
